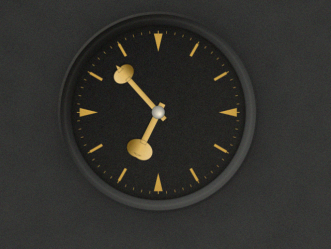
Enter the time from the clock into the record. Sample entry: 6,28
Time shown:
6,53
